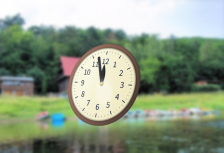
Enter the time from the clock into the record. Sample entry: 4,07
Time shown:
11,57
